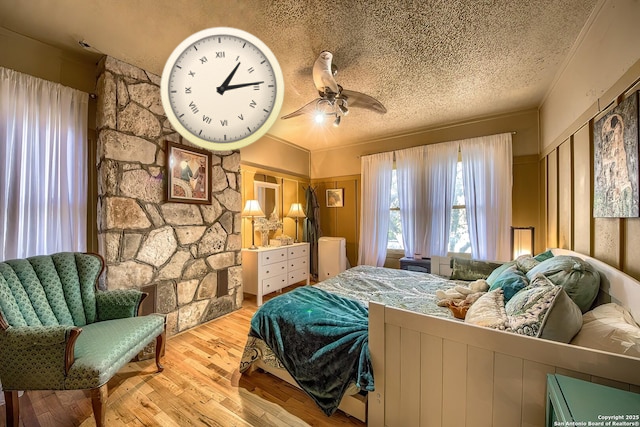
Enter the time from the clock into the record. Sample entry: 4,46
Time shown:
1,14
